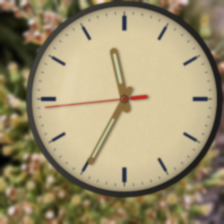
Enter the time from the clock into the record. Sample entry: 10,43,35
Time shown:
11,34,44
